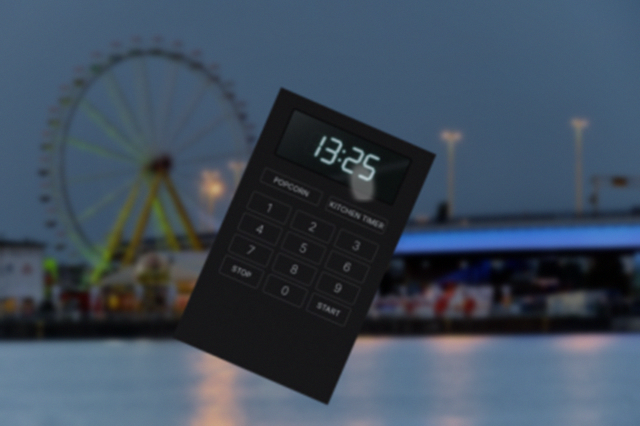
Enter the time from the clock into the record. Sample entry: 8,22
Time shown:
13,25
